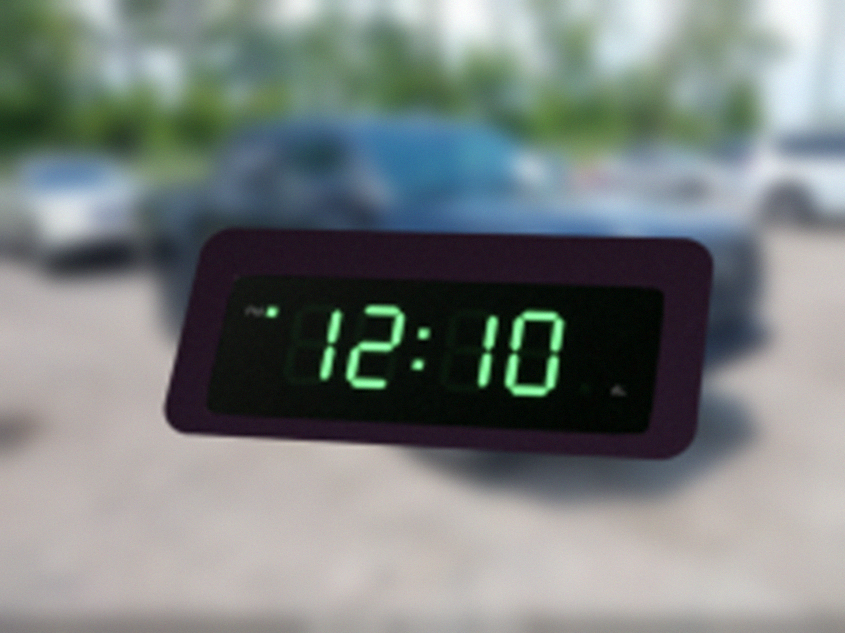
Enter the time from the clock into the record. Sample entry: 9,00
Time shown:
12,10
